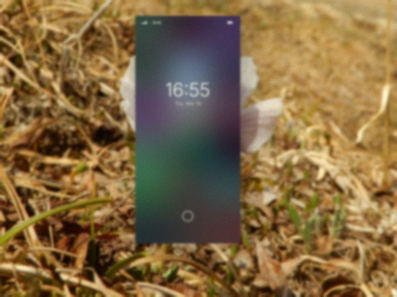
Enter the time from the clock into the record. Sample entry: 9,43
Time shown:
16,55
